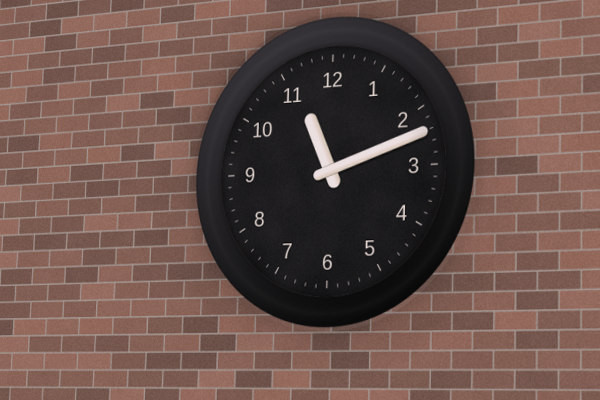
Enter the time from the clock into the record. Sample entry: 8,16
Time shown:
11,12
